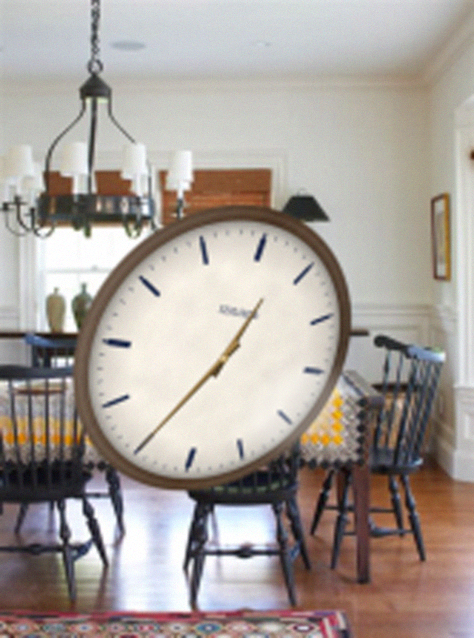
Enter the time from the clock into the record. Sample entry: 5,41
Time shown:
12,35
